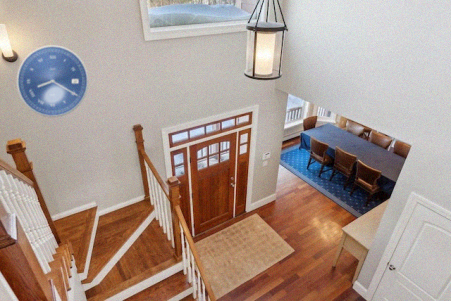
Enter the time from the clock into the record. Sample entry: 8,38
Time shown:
8,20
